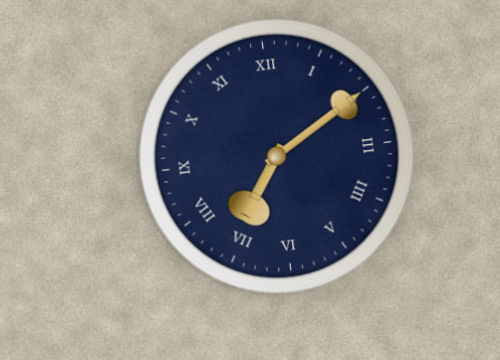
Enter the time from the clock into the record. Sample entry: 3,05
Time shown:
7,10
